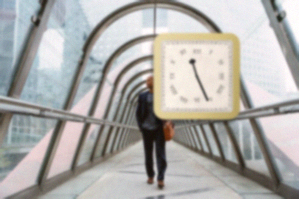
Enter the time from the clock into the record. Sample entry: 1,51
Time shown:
11,26
